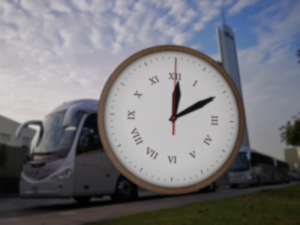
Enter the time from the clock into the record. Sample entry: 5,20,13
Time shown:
12,10,00
